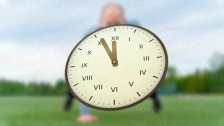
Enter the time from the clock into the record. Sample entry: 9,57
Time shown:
11,56
